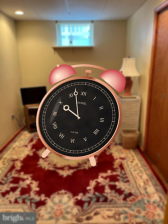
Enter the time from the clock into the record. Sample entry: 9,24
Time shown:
9,57
